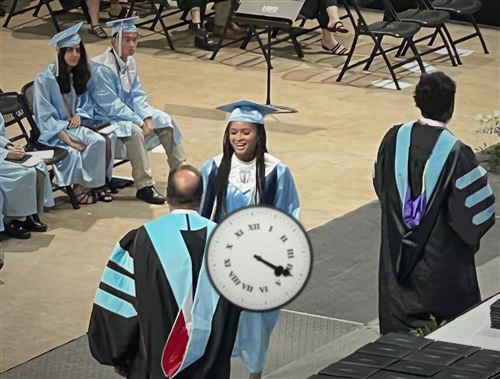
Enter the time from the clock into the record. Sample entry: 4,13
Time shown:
4,21
